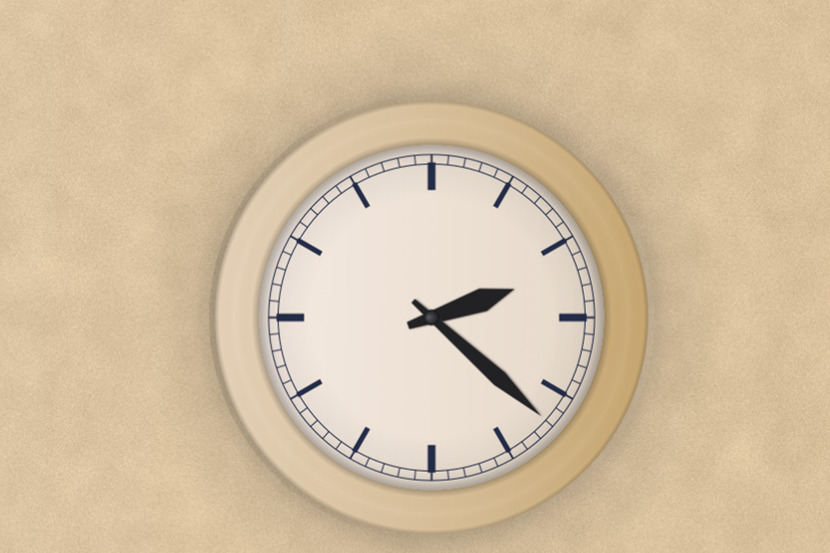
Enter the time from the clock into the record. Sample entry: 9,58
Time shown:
2,22
